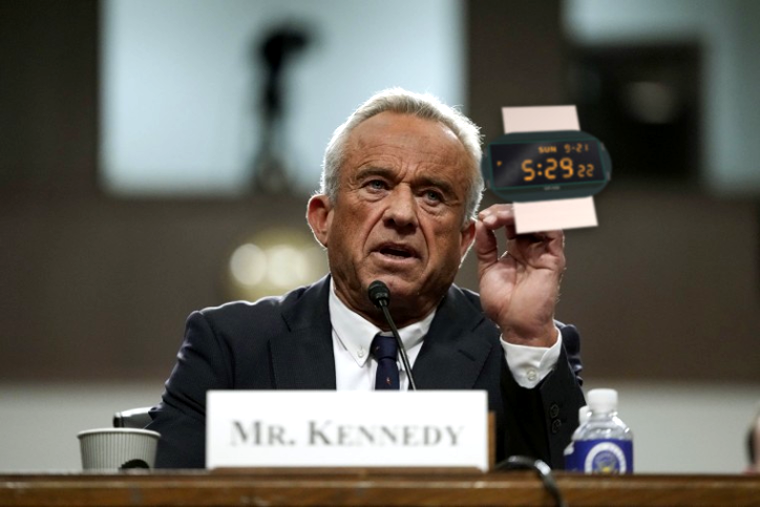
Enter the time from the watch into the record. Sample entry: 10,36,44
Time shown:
5,29,22
